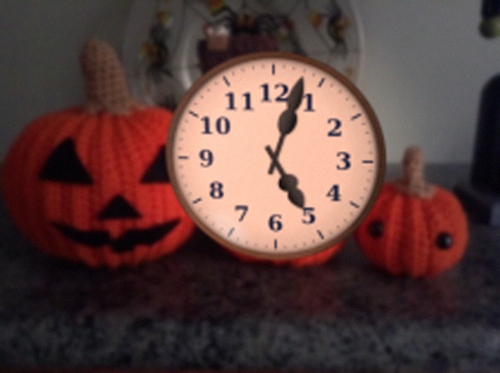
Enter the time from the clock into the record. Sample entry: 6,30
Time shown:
5,03
